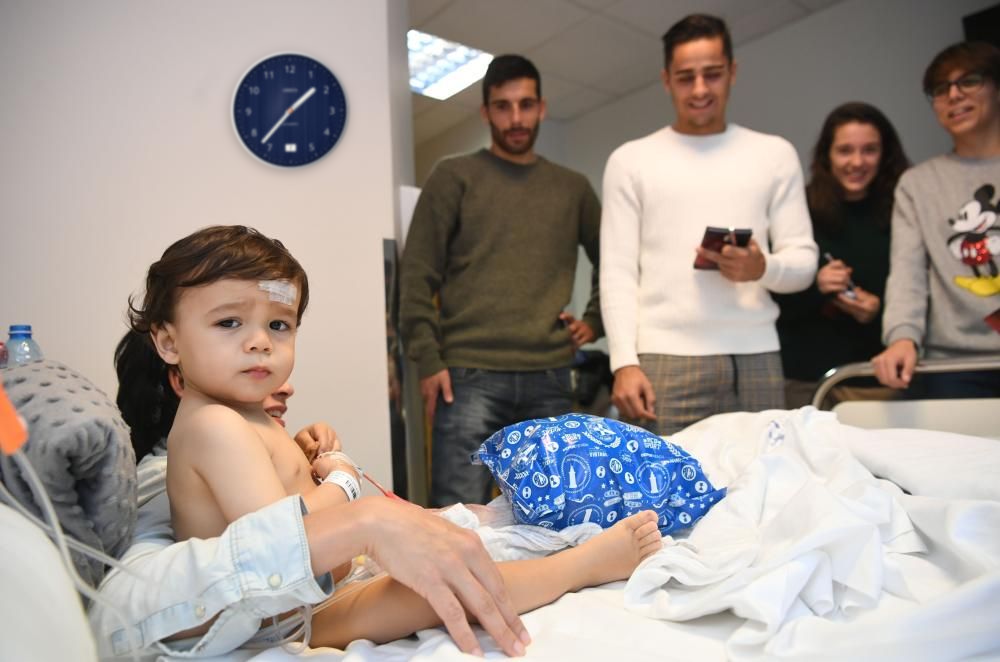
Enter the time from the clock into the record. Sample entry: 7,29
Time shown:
1,37
